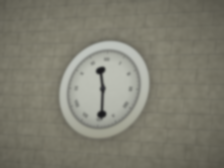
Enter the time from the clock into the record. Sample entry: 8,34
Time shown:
11,29
